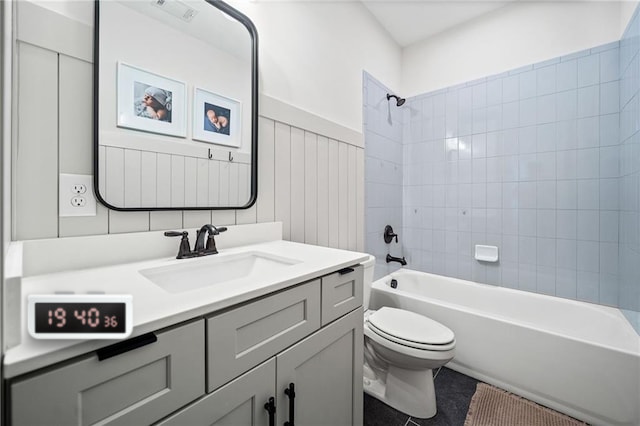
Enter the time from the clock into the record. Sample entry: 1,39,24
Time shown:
19,40,36
